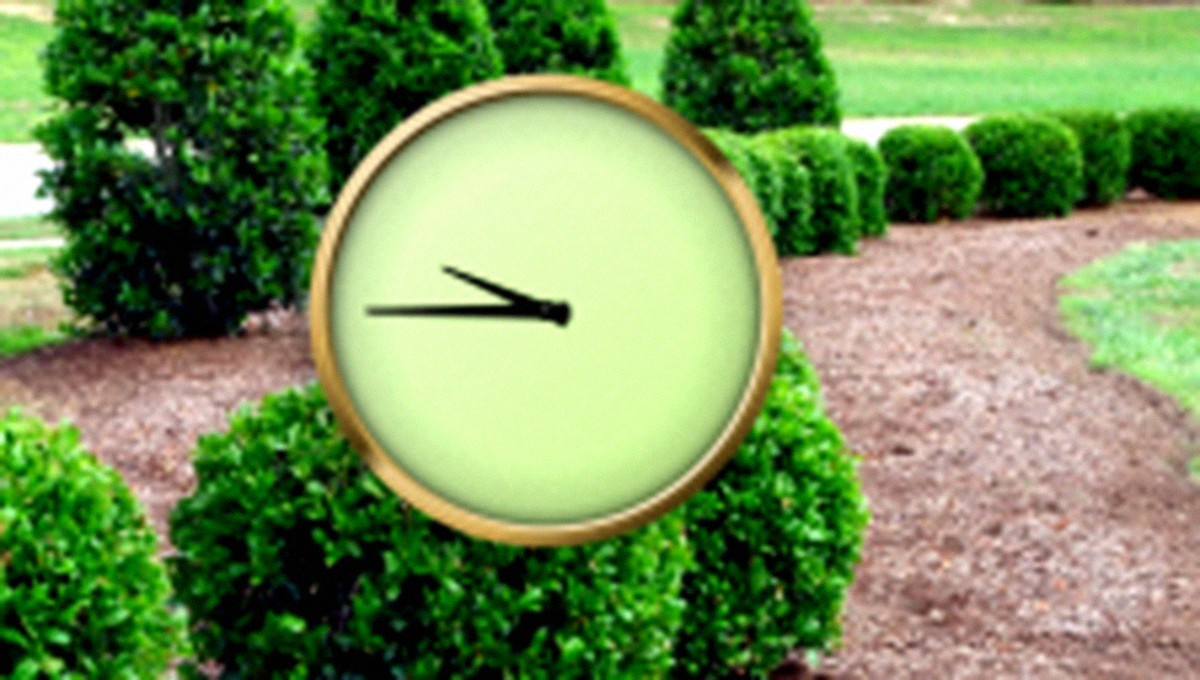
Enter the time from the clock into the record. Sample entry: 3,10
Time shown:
9,45
